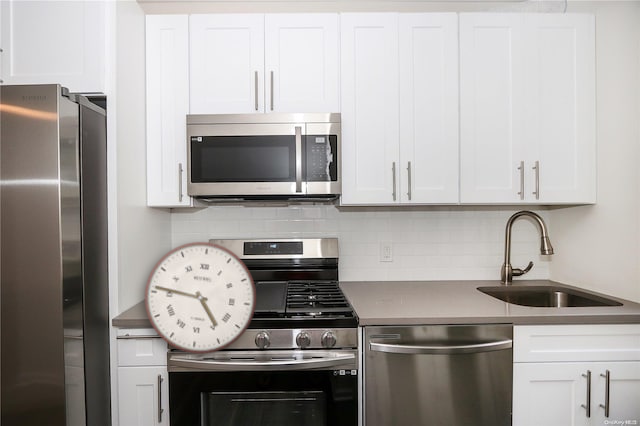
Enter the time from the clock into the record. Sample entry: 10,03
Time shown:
4,46
